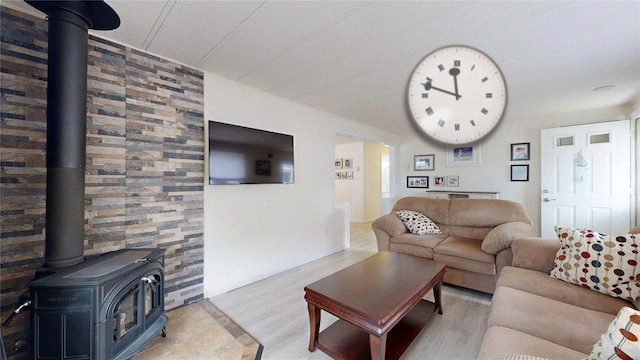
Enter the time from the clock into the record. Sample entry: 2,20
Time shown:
11,48
